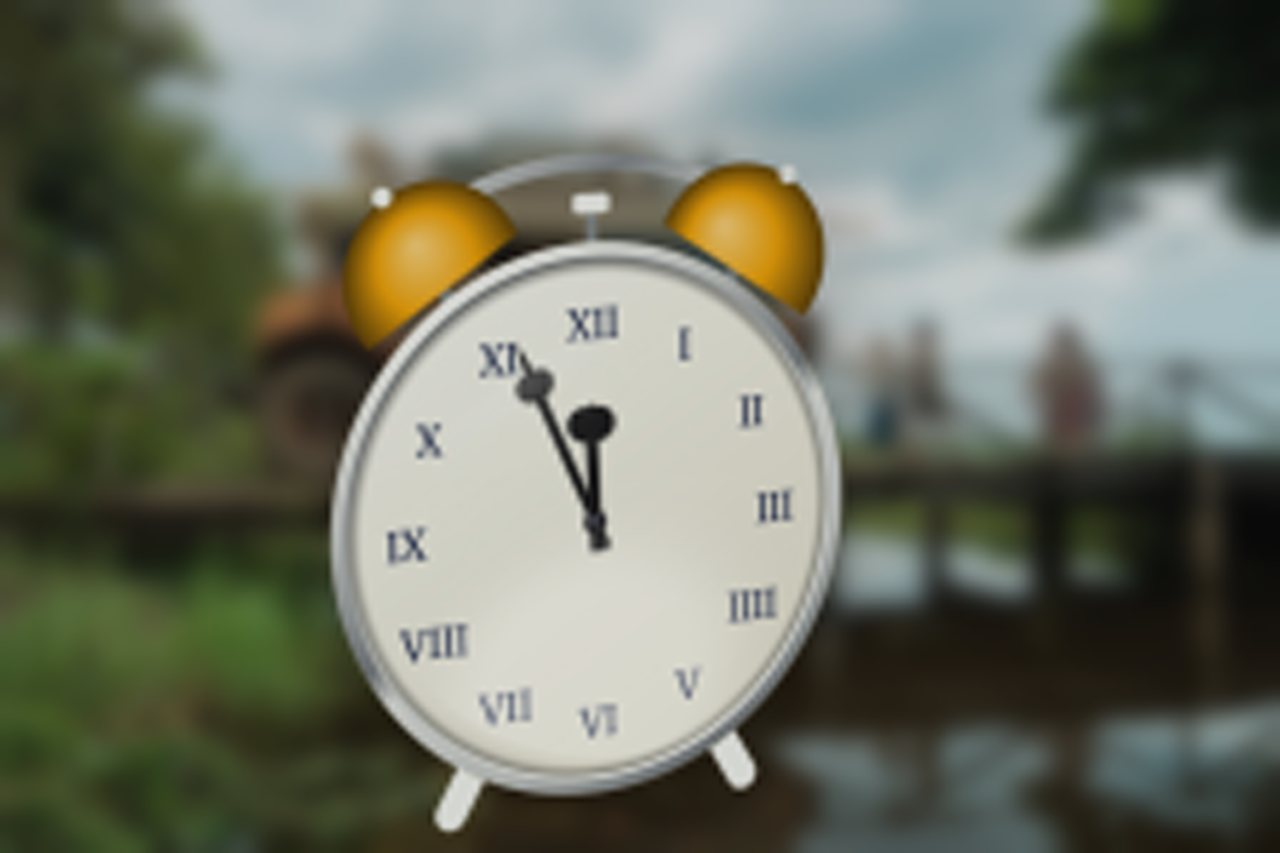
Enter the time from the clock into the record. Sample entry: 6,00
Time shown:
11,56
